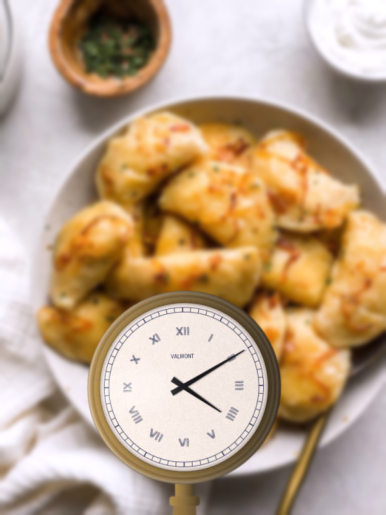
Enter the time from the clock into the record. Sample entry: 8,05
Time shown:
4,10
